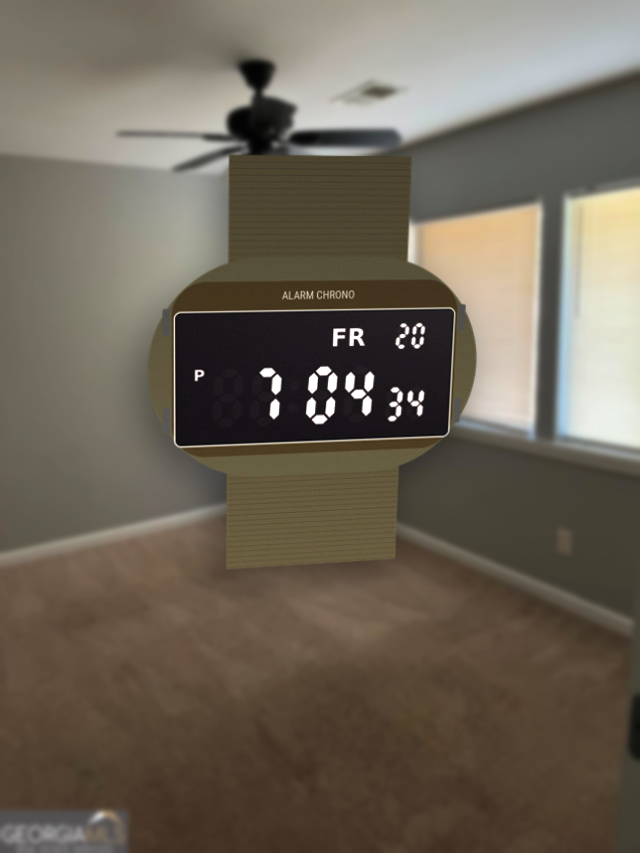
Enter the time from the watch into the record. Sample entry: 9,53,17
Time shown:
7,04,34
